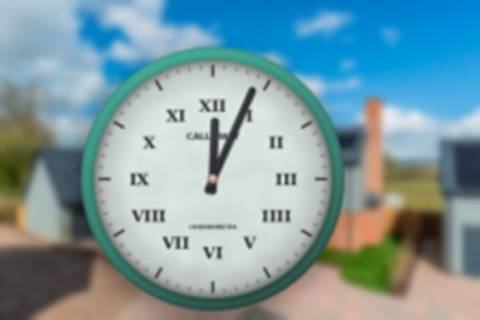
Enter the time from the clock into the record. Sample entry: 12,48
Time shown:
12,04
